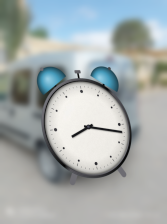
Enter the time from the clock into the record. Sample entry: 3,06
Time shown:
8,17
